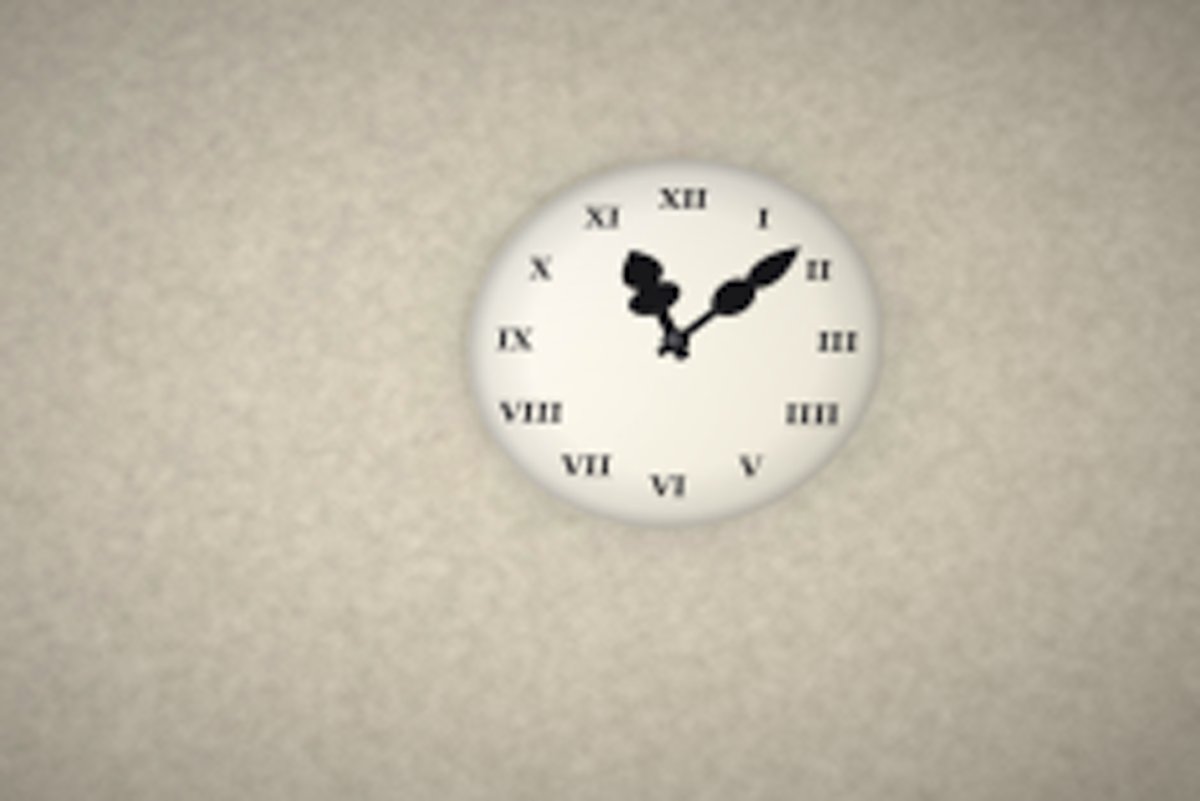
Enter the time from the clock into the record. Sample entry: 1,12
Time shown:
11,08
